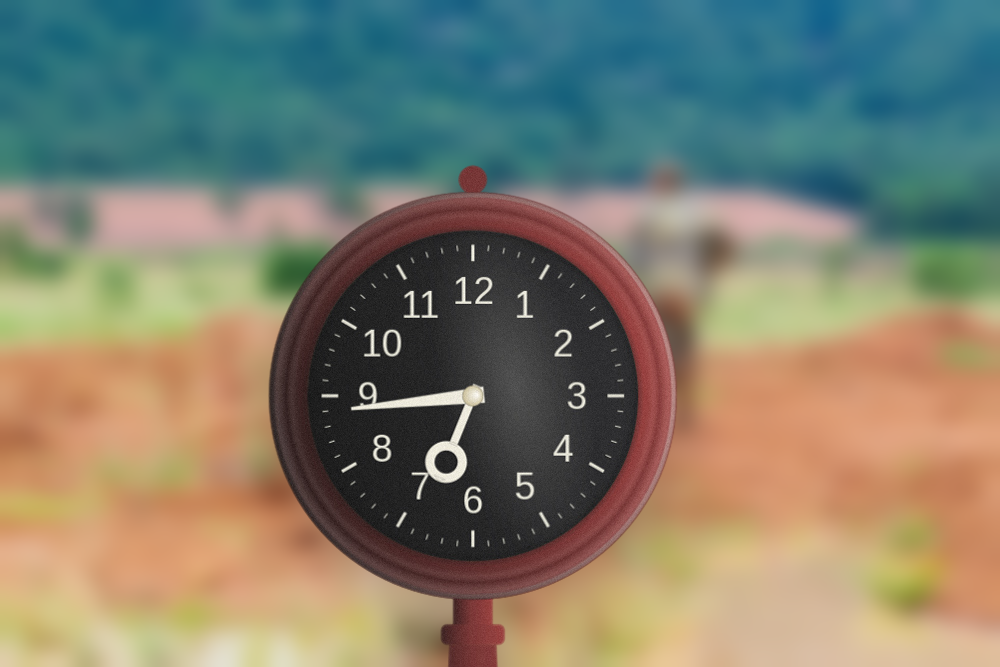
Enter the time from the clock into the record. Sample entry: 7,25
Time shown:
6,44
